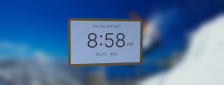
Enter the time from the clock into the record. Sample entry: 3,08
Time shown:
8,58
